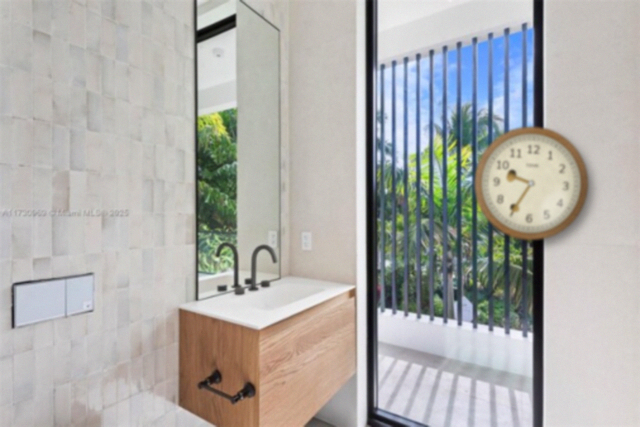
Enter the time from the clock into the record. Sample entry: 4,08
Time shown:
9,35
